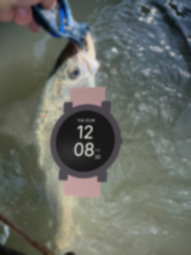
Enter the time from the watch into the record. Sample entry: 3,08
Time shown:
12,08
